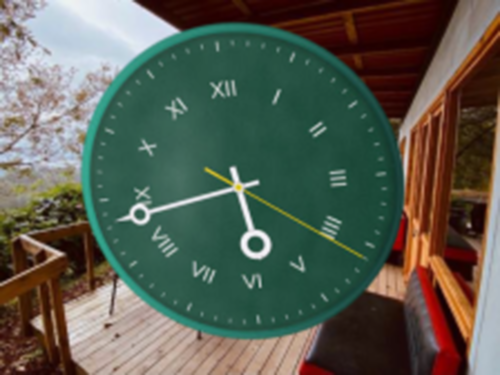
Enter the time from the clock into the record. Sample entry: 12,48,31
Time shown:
5,43,21
